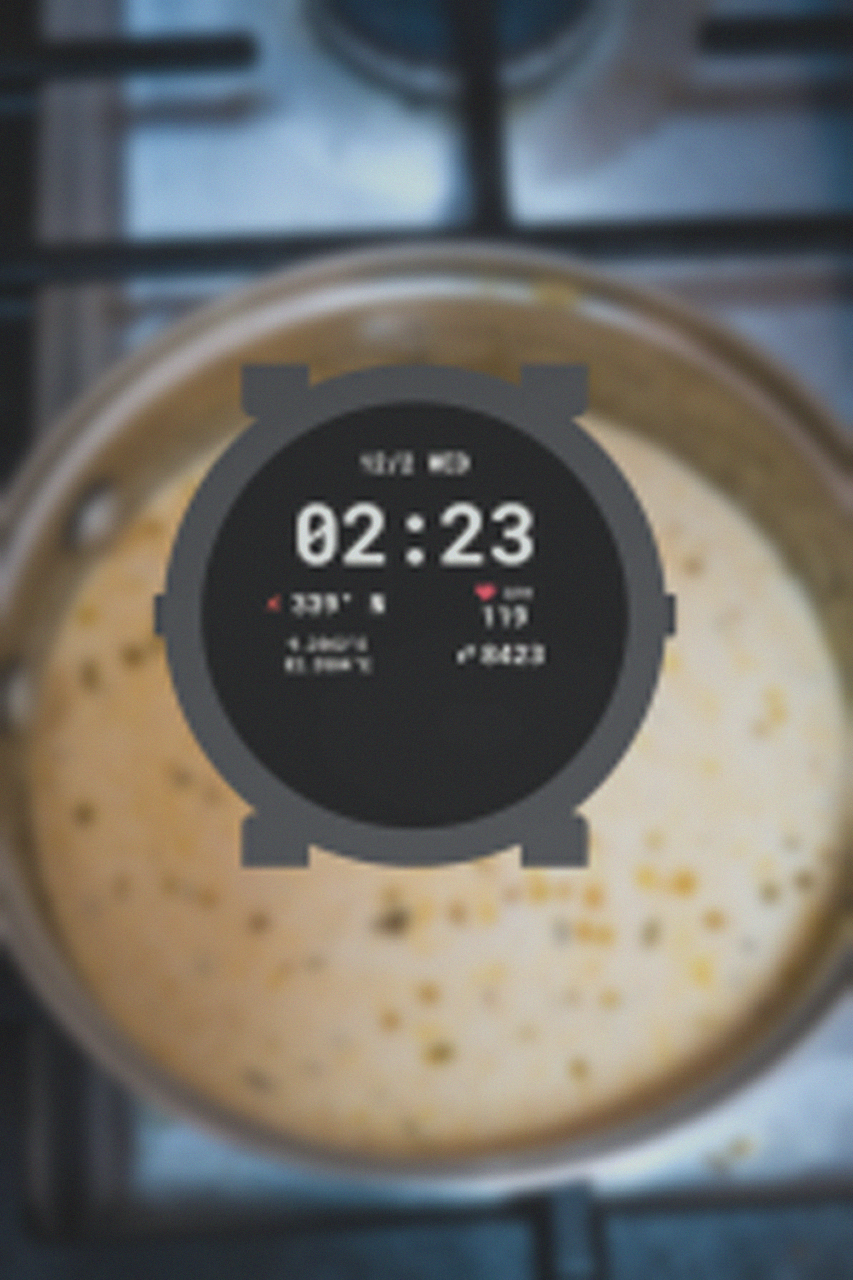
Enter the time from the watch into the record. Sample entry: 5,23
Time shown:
2,23
